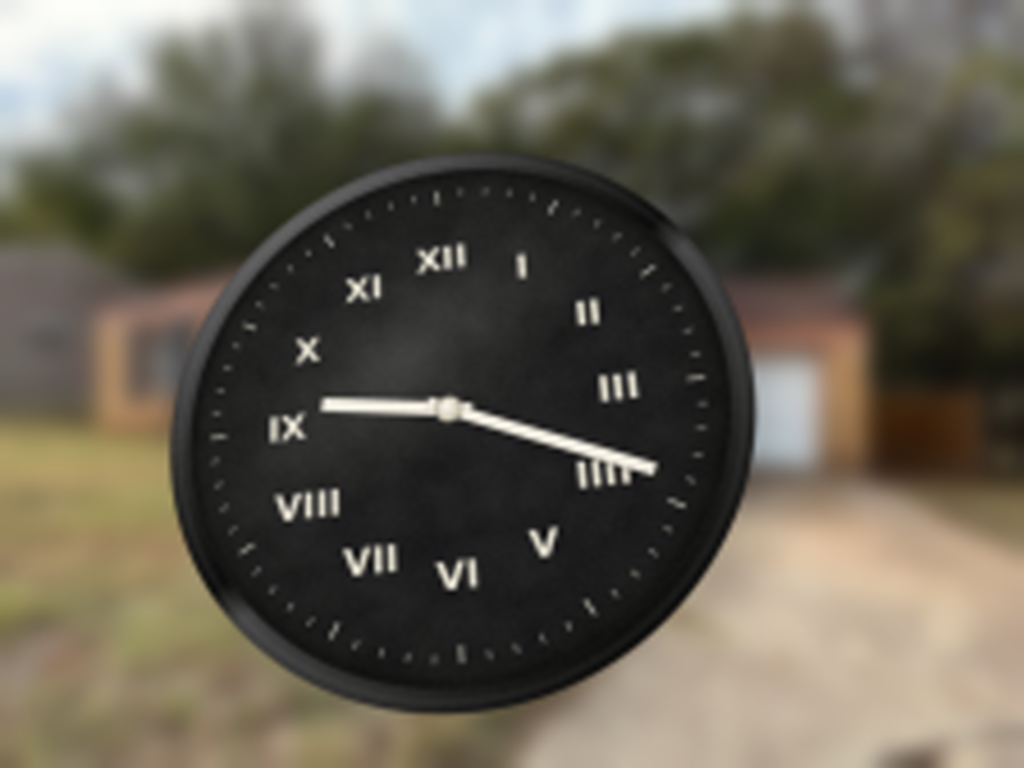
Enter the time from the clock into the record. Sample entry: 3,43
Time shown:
9,19
